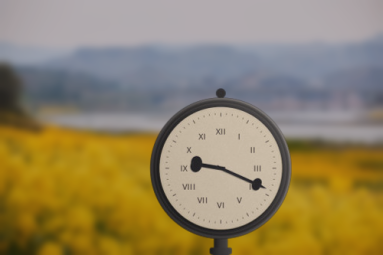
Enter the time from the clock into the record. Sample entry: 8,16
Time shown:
9,19
